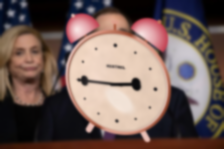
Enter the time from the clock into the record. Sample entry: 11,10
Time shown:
2,45
